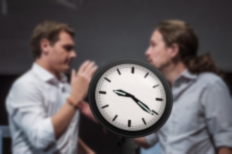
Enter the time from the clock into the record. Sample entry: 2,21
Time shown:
9,21
